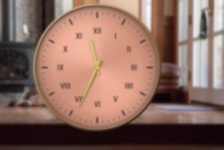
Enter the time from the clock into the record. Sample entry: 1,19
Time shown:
11,34
